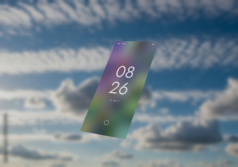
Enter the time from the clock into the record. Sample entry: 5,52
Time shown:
8,26
